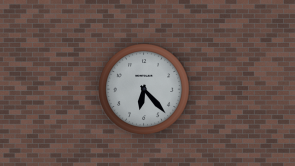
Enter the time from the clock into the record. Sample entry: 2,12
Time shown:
6,23
